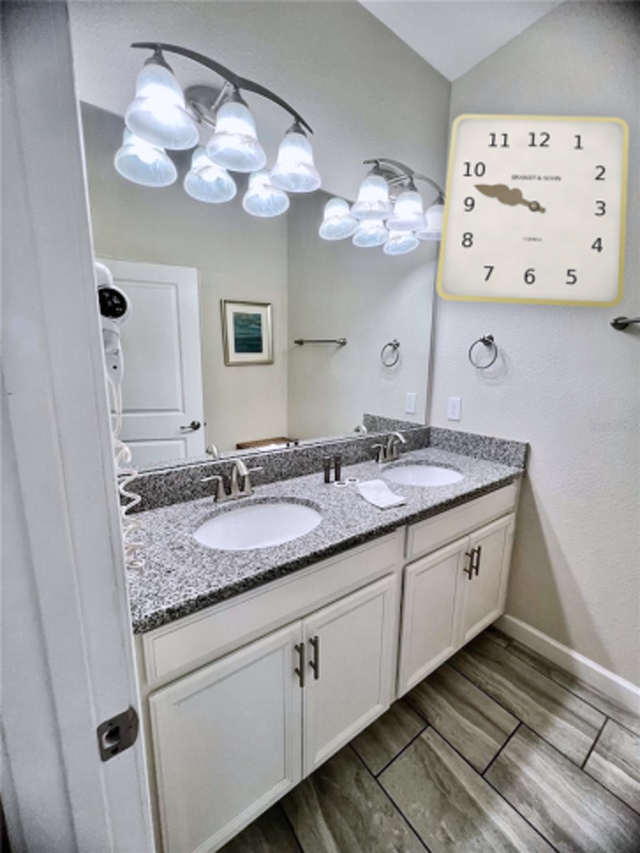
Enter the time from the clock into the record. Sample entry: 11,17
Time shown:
9,48
